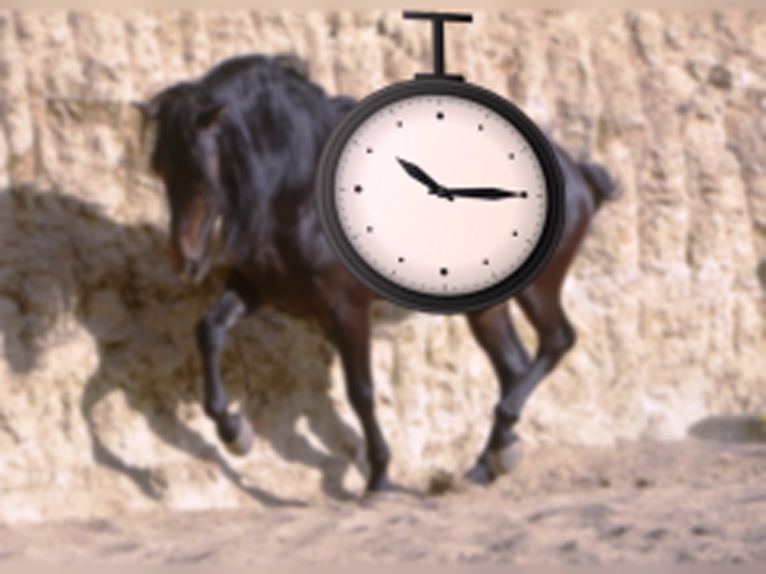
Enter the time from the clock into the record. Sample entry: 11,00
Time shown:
10,15
